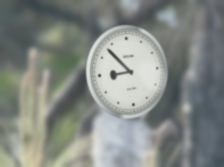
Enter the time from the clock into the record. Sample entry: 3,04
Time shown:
8,53
